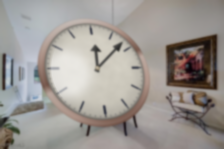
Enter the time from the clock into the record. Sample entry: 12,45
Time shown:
12,08
